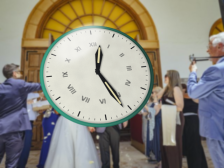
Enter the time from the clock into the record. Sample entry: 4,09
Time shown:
12,26
